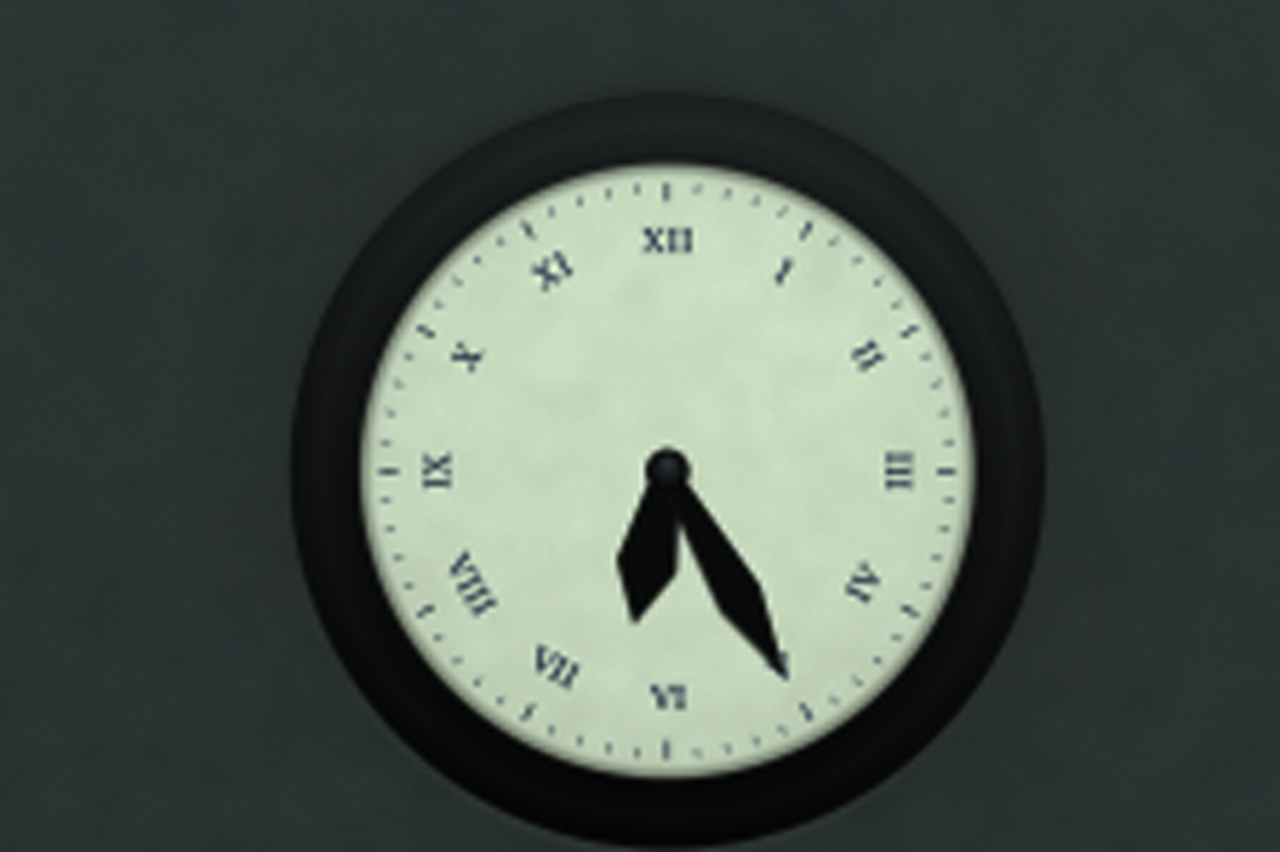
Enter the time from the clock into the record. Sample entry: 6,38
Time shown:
6,25
